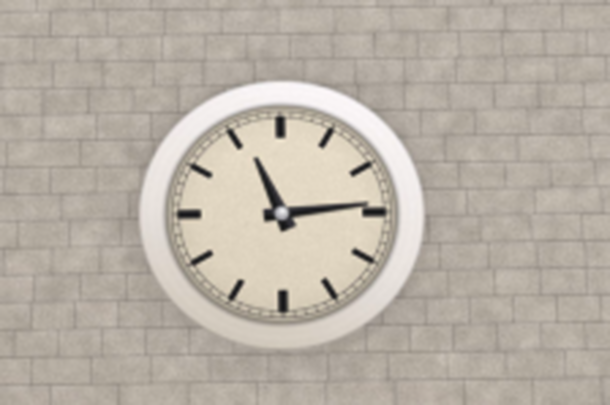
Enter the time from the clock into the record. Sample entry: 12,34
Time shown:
11,14
